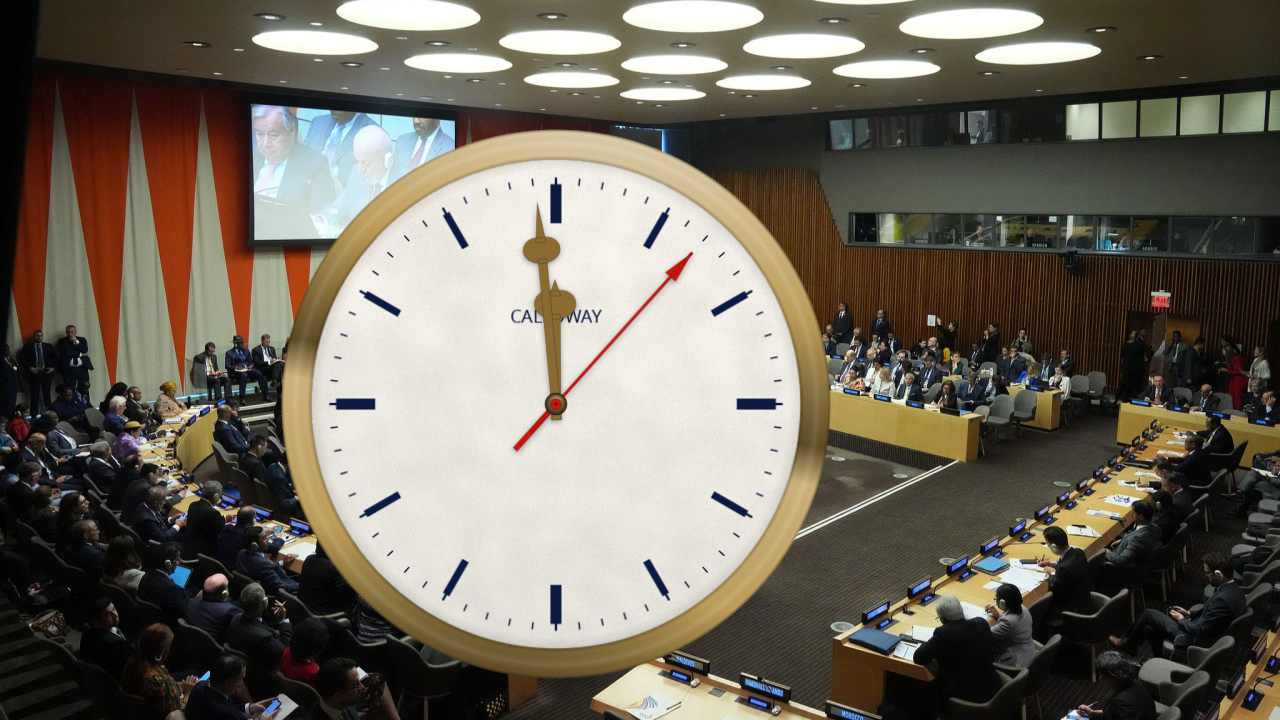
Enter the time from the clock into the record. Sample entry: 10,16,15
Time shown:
11,59,07
